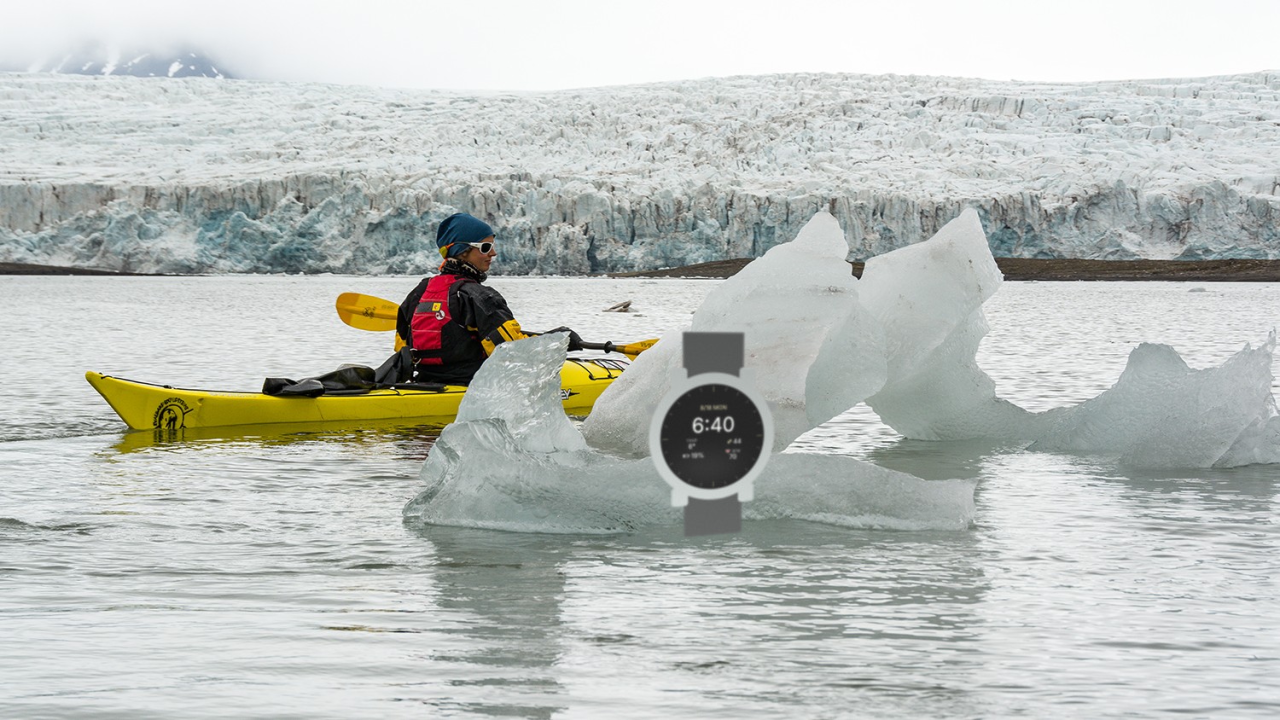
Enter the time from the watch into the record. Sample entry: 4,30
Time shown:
6,40
